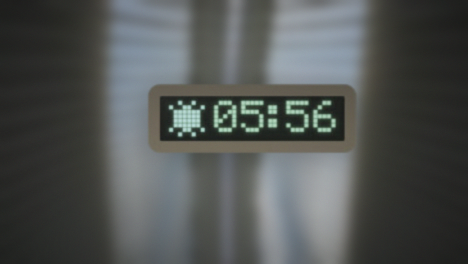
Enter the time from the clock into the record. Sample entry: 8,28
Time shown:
5,56
